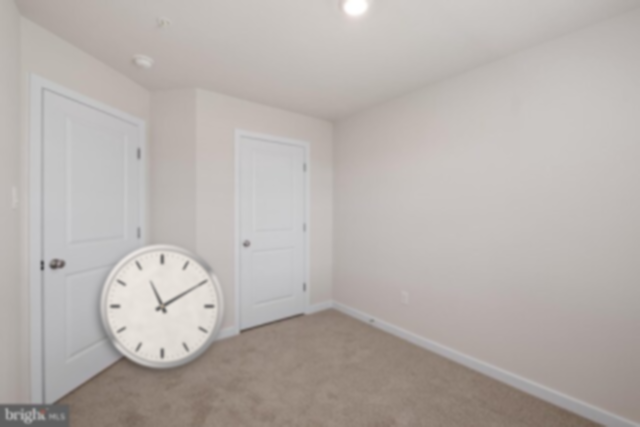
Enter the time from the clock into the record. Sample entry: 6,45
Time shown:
11,10
